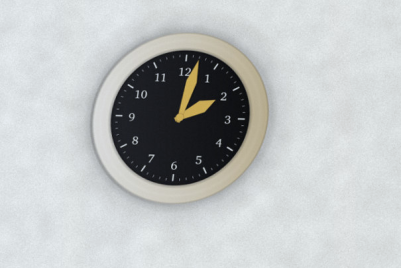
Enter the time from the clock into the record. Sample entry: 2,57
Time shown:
2,02
